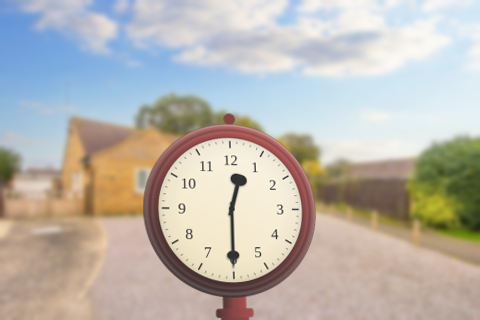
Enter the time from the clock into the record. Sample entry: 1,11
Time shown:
12,30
